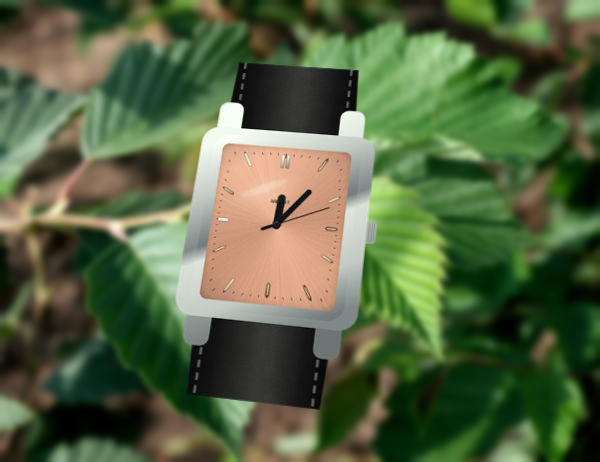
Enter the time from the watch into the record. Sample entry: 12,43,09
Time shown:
12,06,11
